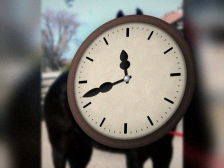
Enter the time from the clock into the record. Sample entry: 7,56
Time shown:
11,42
